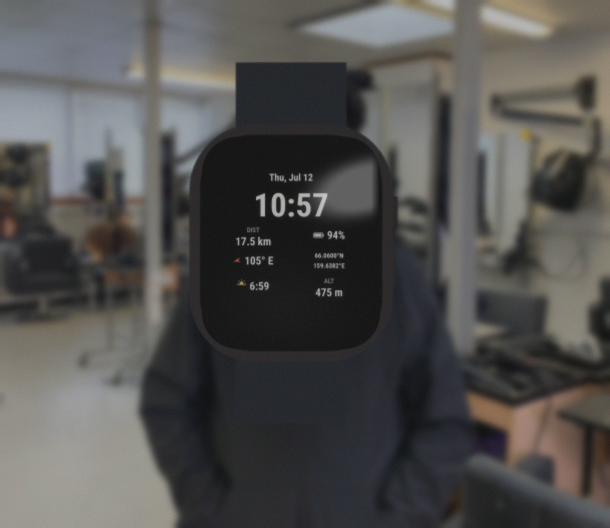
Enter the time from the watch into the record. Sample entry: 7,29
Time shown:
10,57
